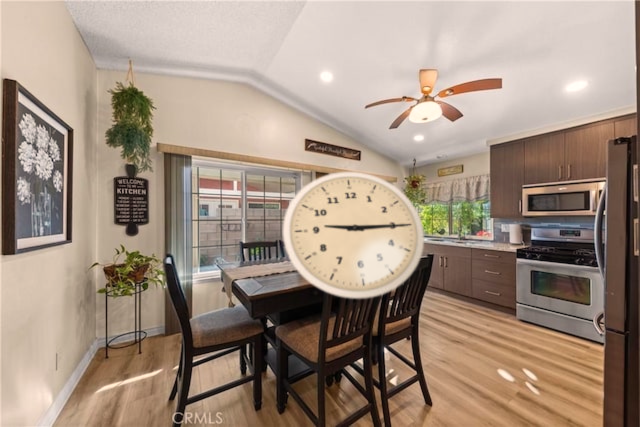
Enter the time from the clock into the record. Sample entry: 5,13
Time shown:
9,15
